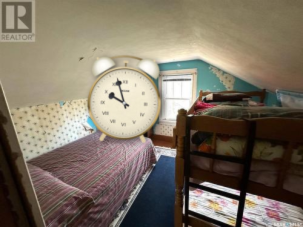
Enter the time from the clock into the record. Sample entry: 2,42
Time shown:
9,57
